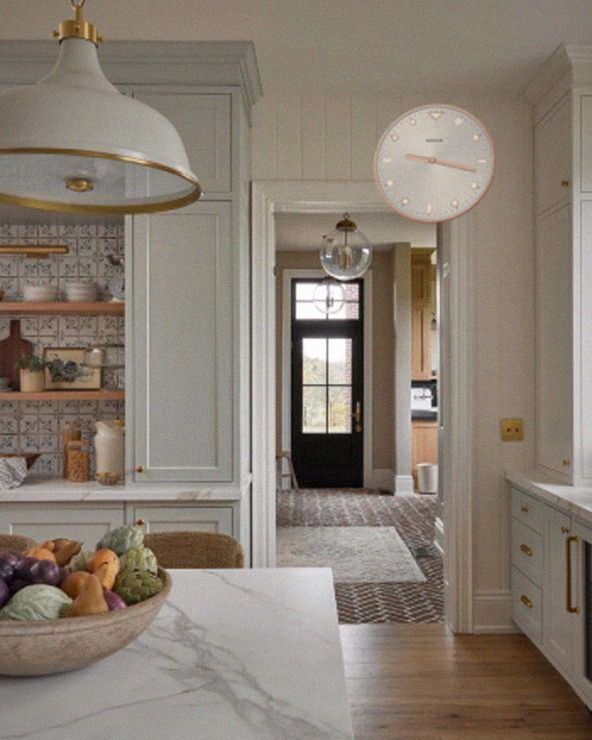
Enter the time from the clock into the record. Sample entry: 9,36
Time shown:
9,17
